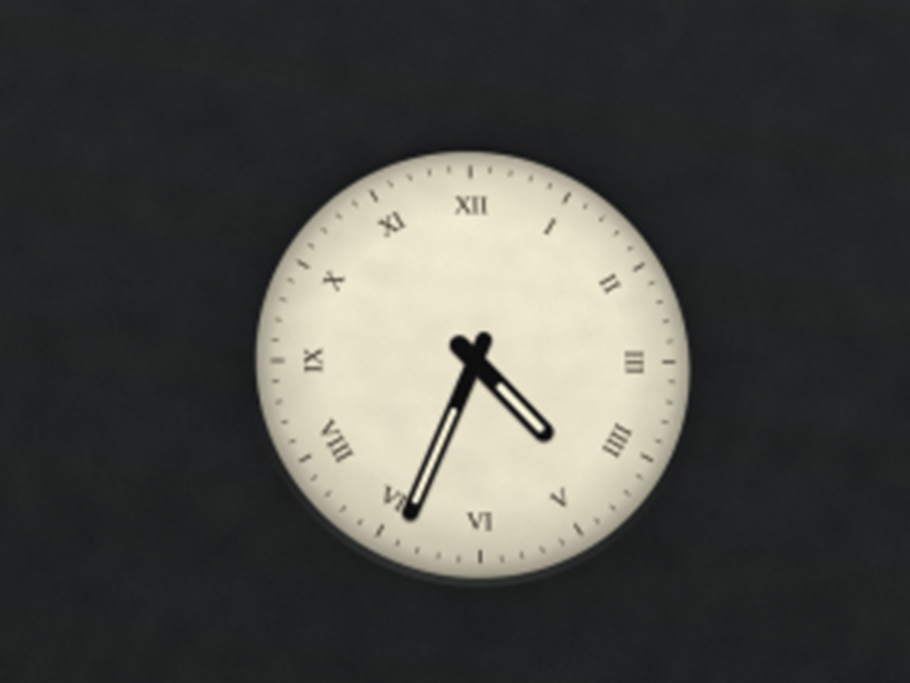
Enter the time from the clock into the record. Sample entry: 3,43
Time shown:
4,34
